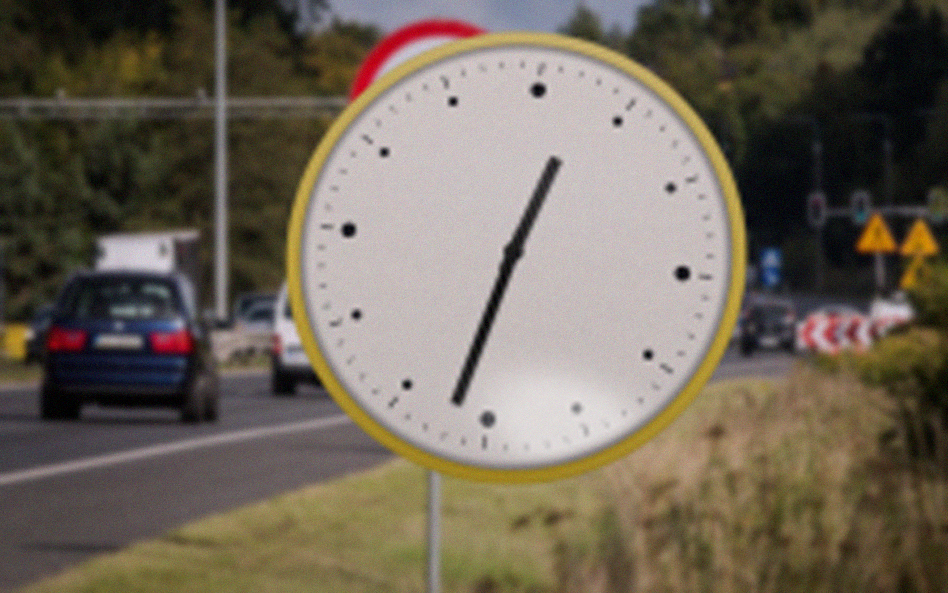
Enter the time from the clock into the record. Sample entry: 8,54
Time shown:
12,32
